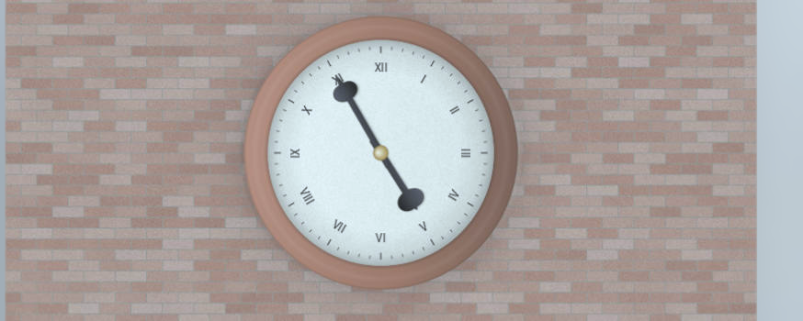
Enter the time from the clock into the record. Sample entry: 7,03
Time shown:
4,55
